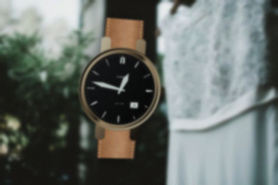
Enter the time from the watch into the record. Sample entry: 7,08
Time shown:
12,47
